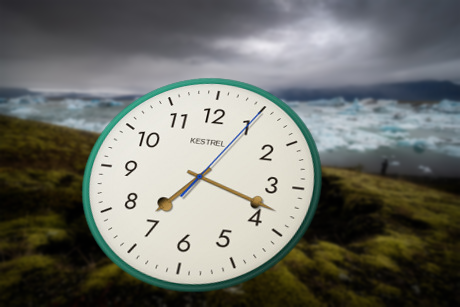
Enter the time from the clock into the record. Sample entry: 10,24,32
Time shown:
7,18,05
